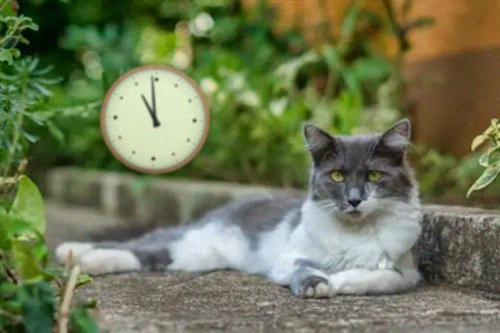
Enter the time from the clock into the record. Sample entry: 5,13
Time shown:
10,59
